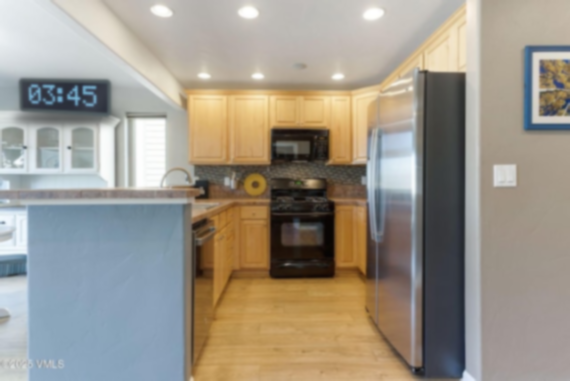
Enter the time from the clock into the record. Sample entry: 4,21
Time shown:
3,45
